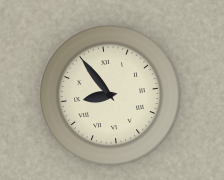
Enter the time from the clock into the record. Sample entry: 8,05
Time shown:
8,55
